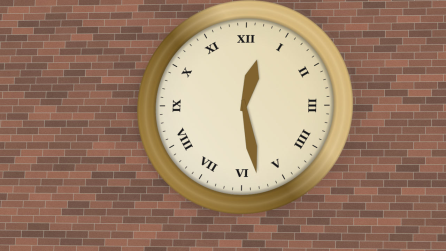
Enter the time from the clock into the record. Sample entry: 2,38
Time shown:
12,28
